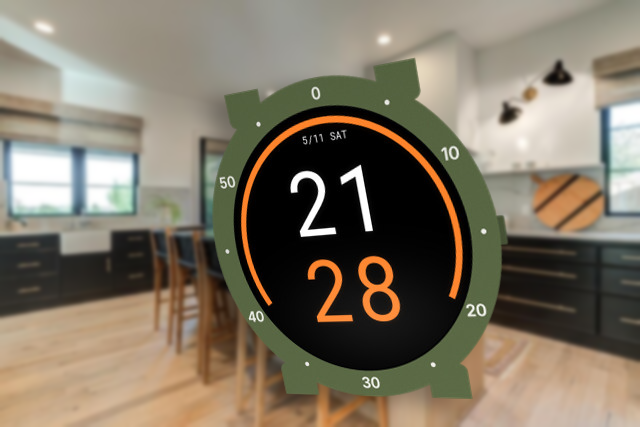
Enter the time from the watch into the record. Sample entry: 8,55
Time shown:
21,28
